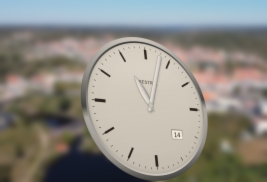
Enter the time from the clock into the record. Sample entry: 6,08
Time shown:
11,03
